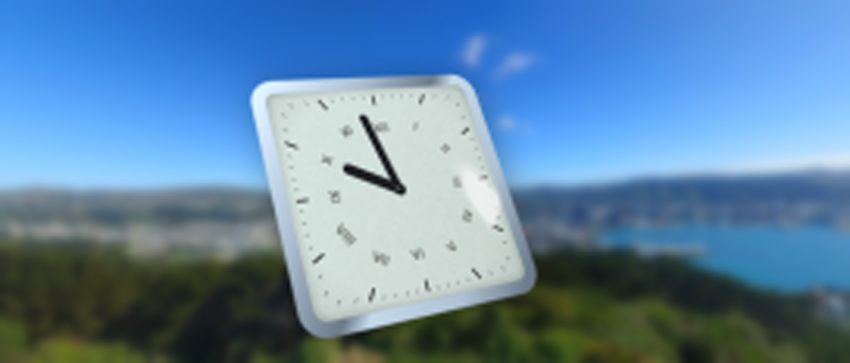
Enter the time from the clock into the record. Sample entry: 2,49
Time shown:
9,58
